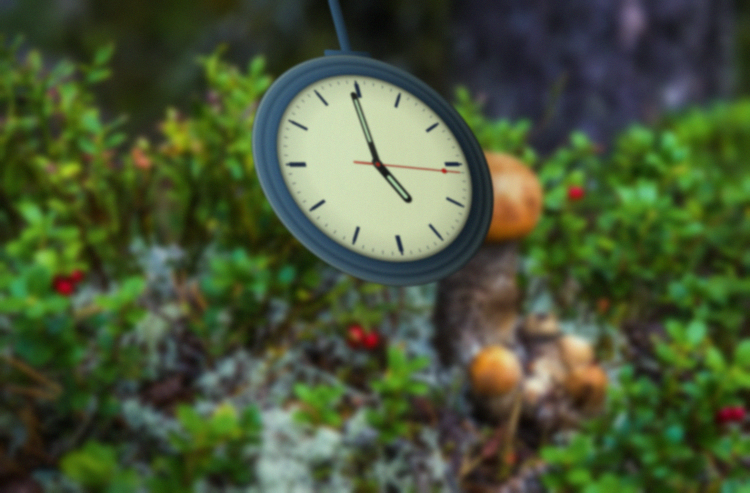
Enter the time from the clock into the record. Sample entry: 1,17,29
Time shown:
4,59,16
